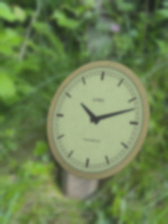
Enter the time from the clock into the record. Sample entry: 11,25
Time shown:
10,12
